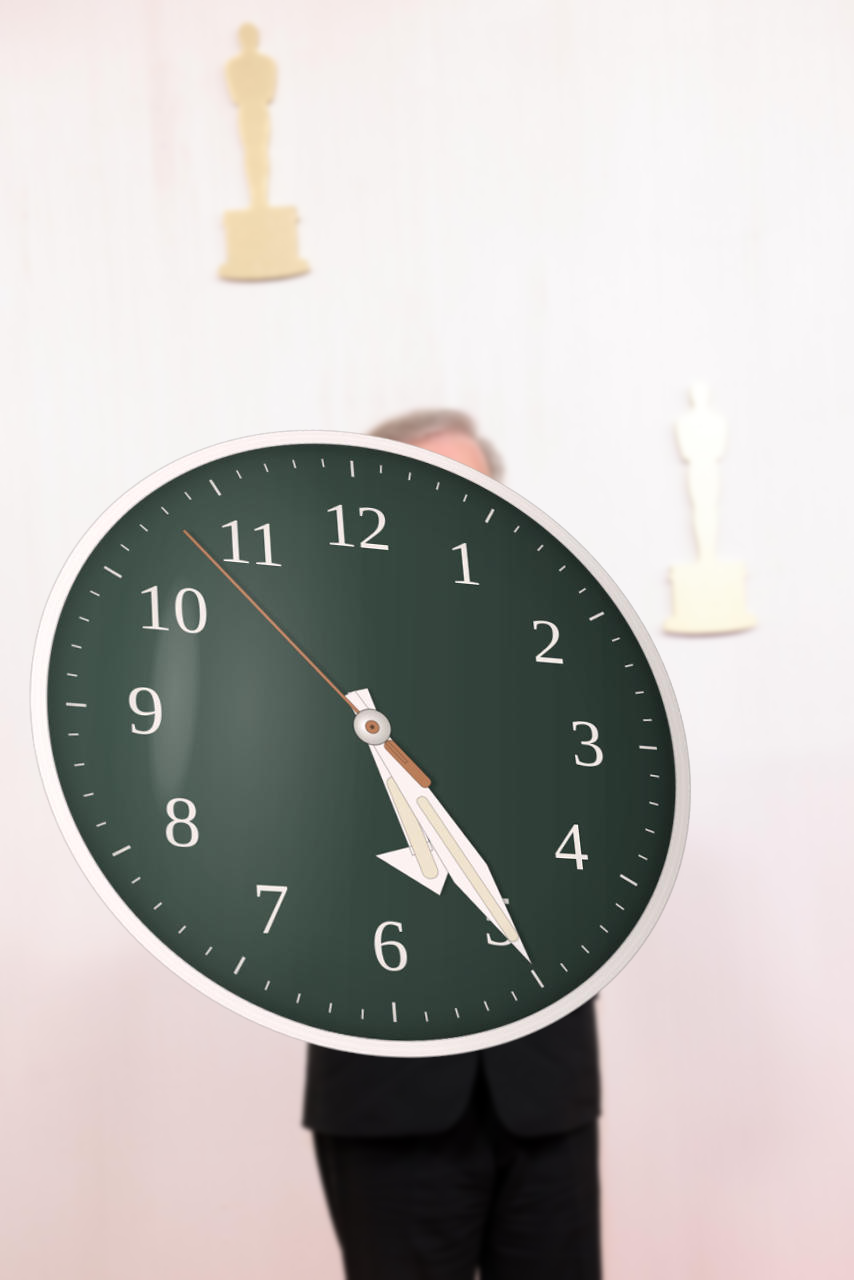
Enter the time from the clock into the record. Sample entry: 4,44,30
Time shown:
5,24,53
